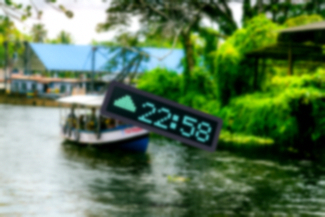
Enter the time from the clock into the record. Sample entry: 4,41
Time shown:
22,58
